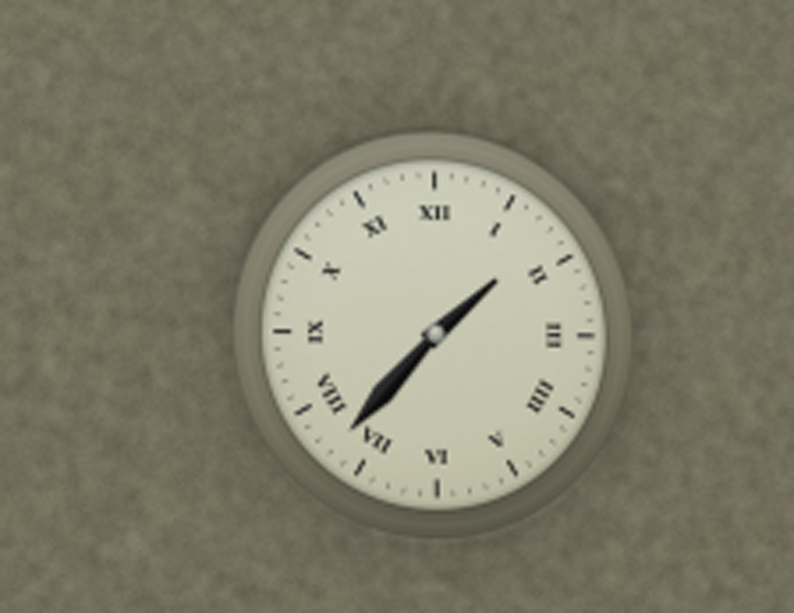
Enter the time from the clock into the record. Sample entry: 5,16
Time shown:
1,37
